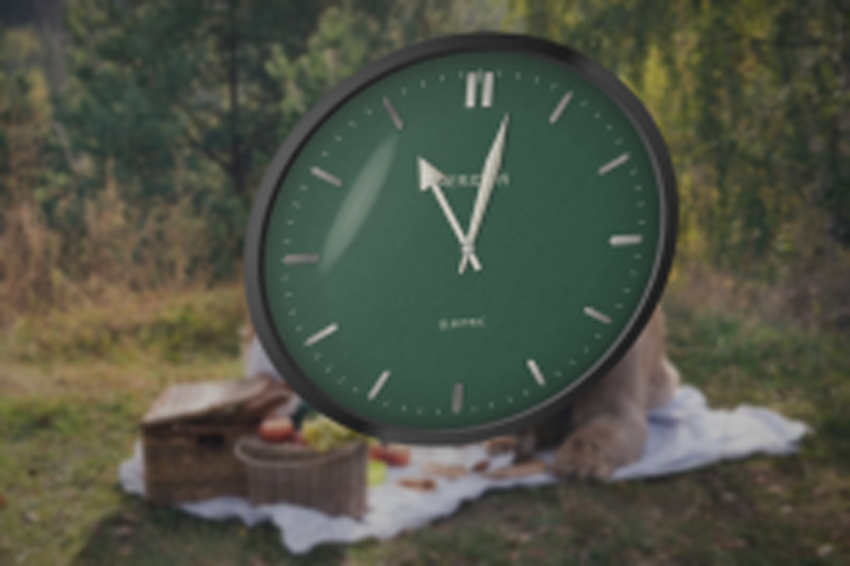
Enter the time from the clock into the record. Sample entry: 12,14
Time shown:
11,02
